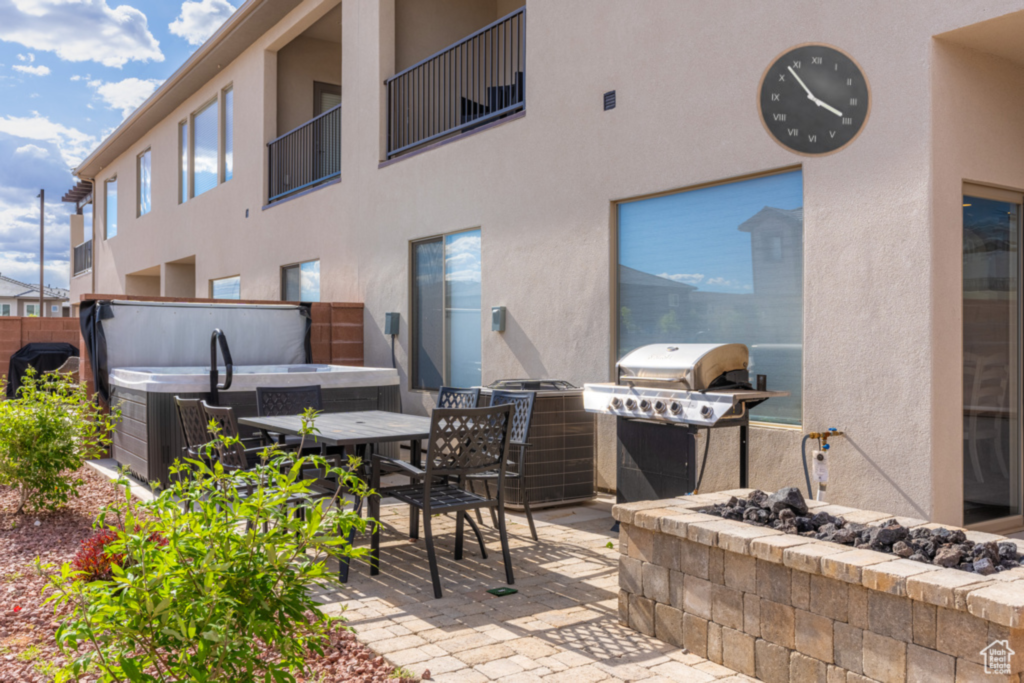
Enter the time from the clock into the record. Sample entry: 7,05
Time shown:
3,53
